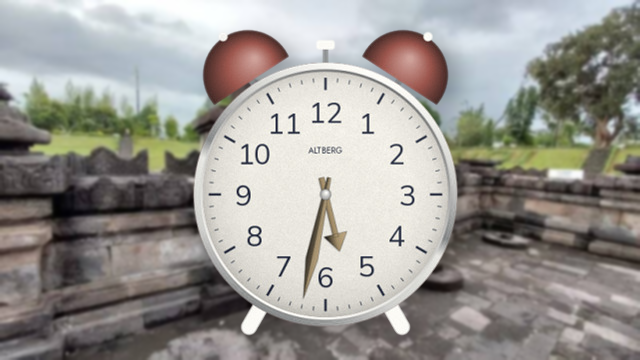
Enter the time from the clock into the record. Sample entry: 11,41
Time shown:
5,32
